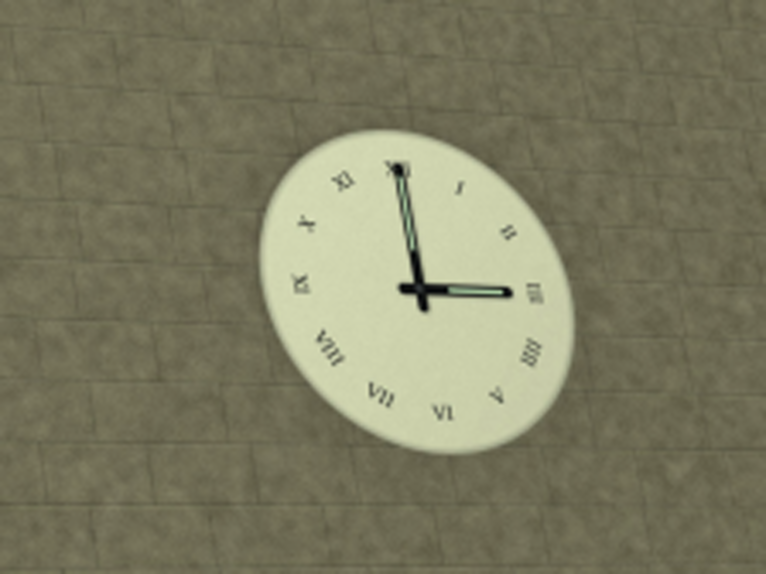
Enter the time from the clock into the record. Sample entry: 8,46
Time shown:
3,00
